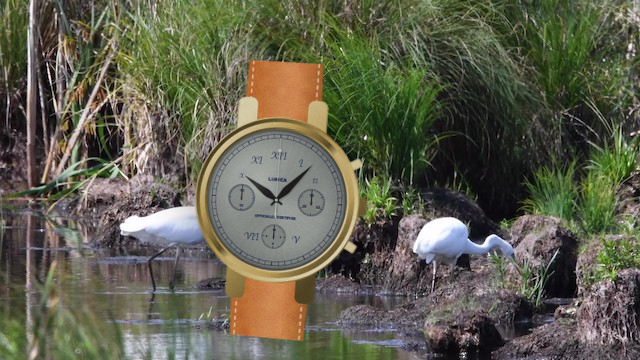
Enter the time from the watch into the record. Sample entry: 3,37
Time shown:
10,07
